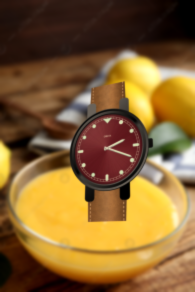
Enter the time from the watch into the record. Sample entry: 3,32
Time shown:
2,19
